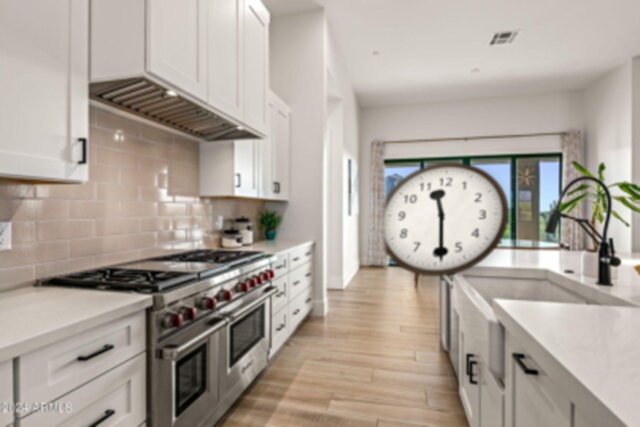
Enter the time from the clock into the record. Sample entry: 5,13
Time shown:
11,29
